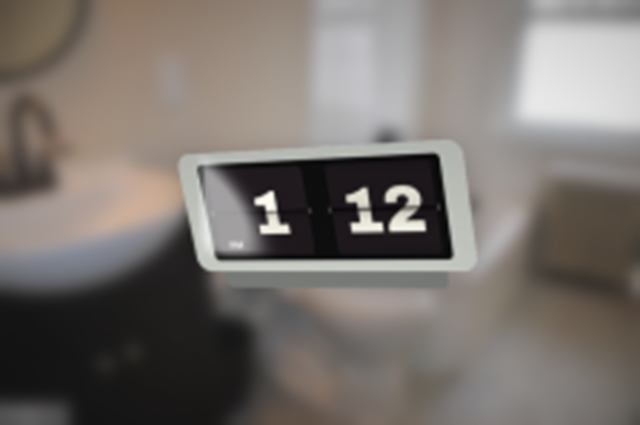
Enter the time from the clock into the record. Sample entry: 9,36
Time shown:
1,12
